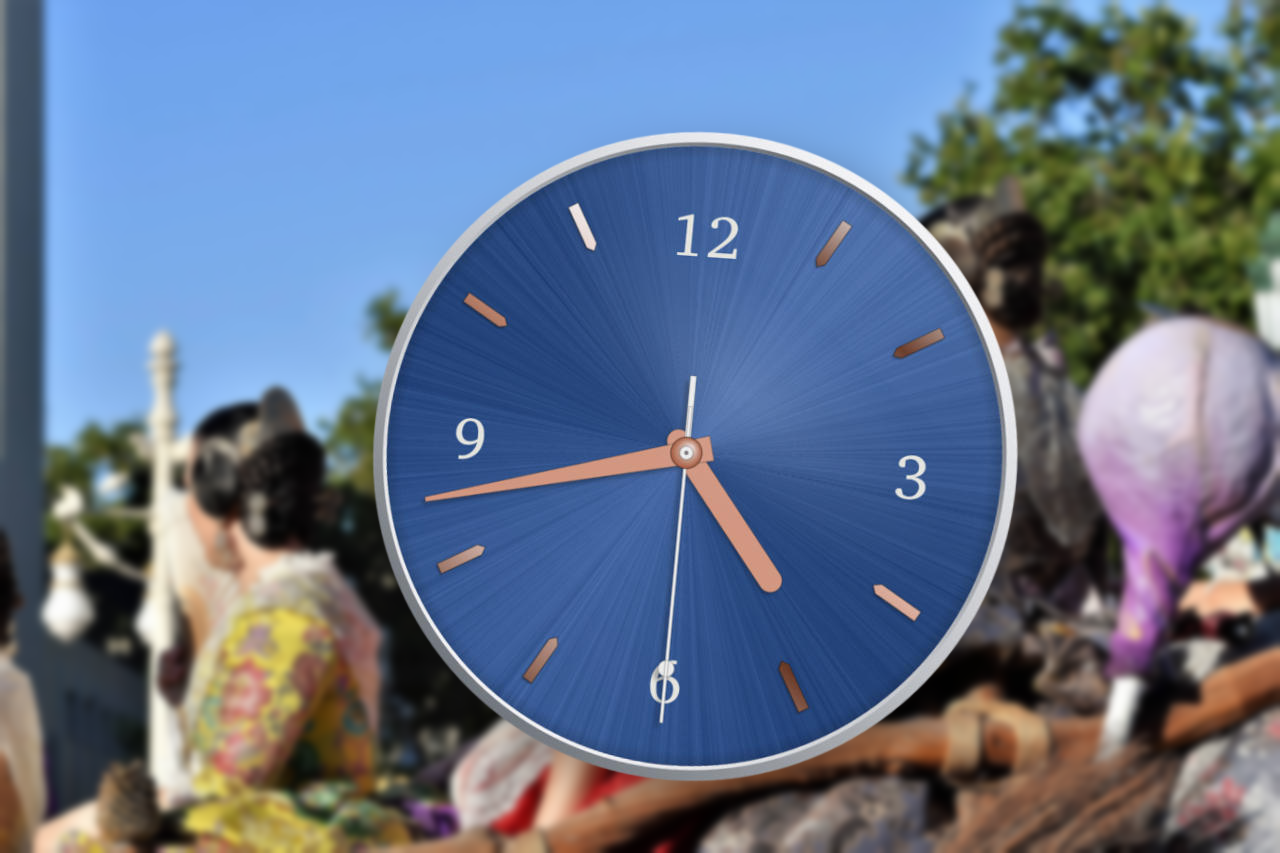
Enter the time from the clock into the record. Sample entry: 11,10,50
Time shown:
4,42,30
